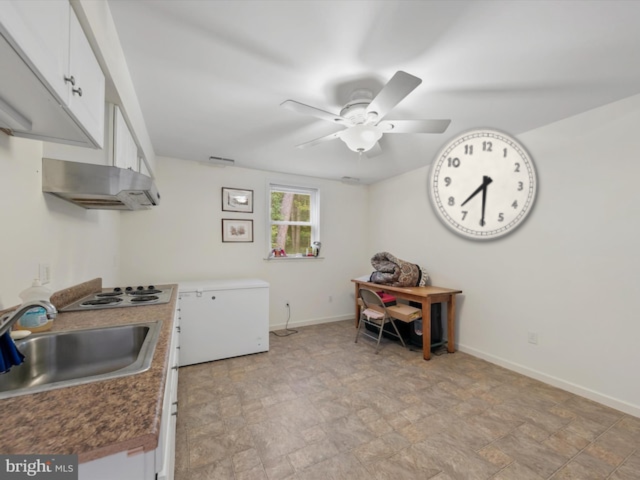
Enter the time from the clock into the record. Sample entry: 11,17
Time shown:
7,30
